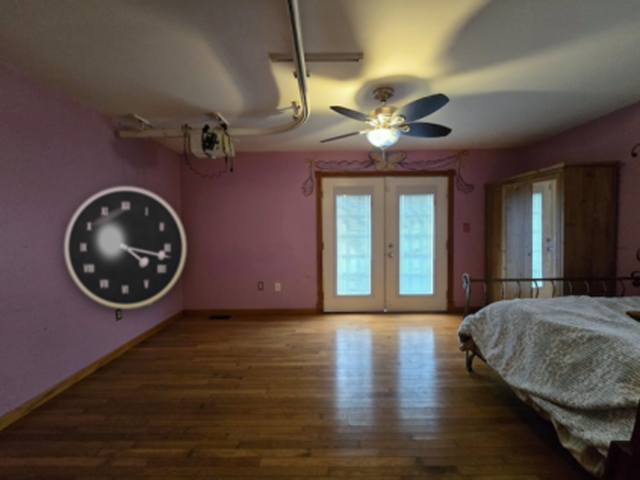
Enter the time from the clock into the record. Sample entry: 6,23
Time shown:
4,17
